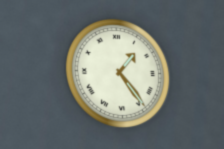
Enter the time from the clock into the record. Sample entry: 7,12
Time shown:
1,24
